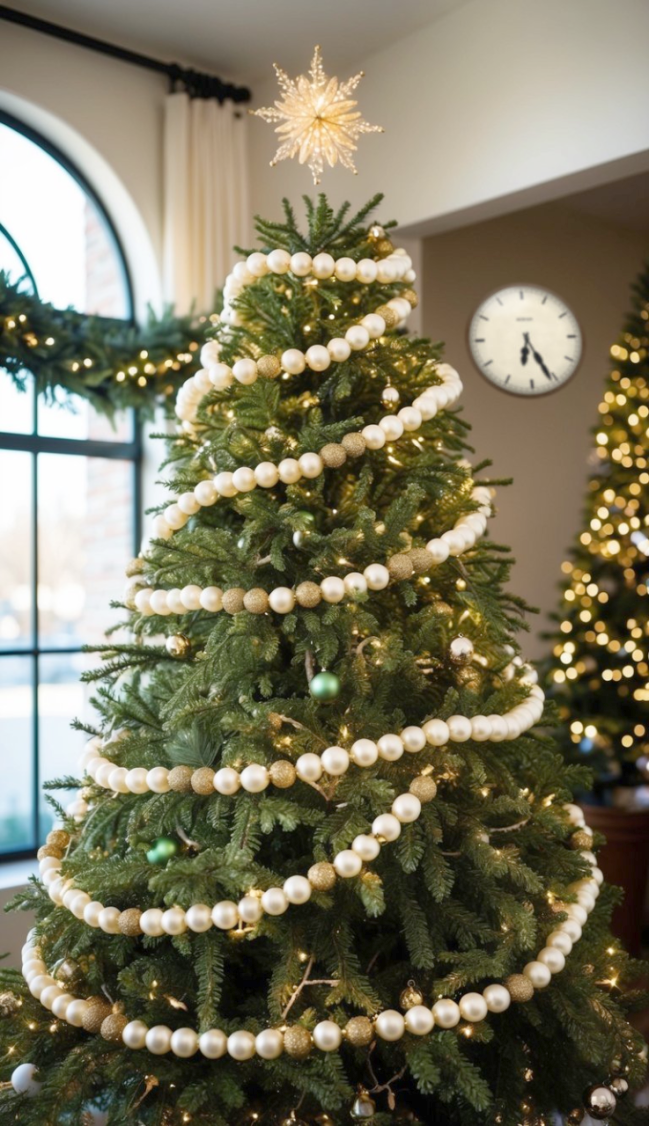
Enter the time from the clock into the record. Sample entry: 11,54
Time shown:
6,26
